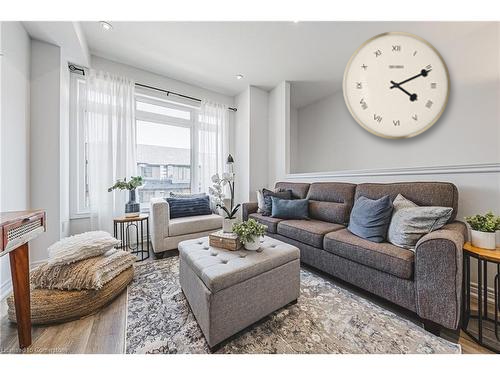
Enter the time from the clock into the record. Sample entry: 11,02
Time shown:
4,11
